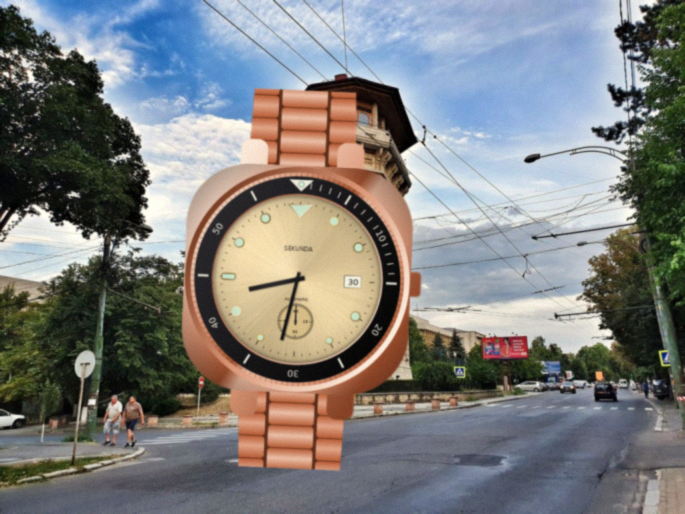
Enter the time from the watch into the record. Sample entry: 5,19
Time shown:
8,32
